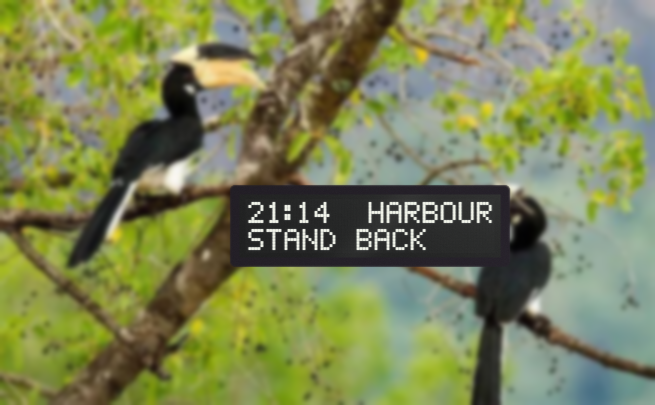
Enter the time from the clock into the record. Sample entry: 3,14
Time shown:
21,14
